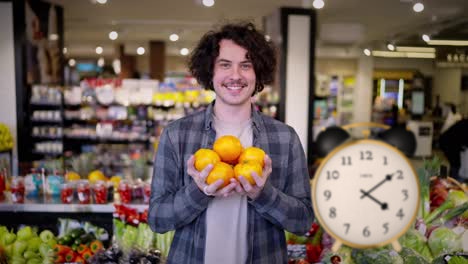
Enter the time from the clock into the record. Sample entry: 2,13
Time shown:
4,09
